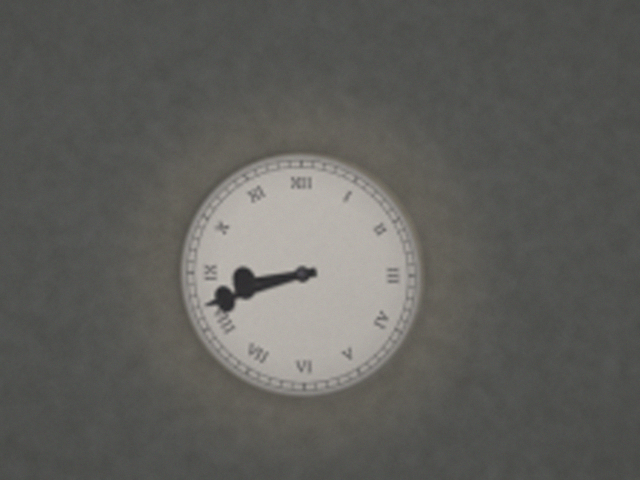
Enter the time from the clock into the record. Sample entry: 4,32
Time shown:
8,42
